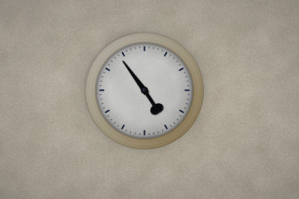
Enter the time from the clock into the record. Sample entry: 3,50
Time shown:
4,54
